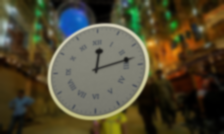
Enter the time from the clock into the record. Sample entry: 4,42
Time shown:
12,13
